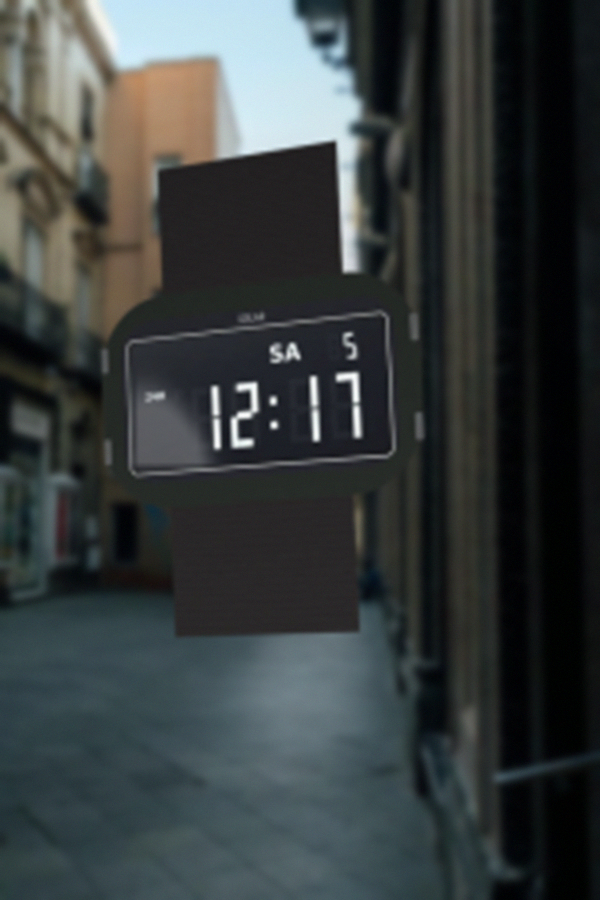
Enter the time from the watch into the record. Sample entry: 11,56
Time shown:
12,17
